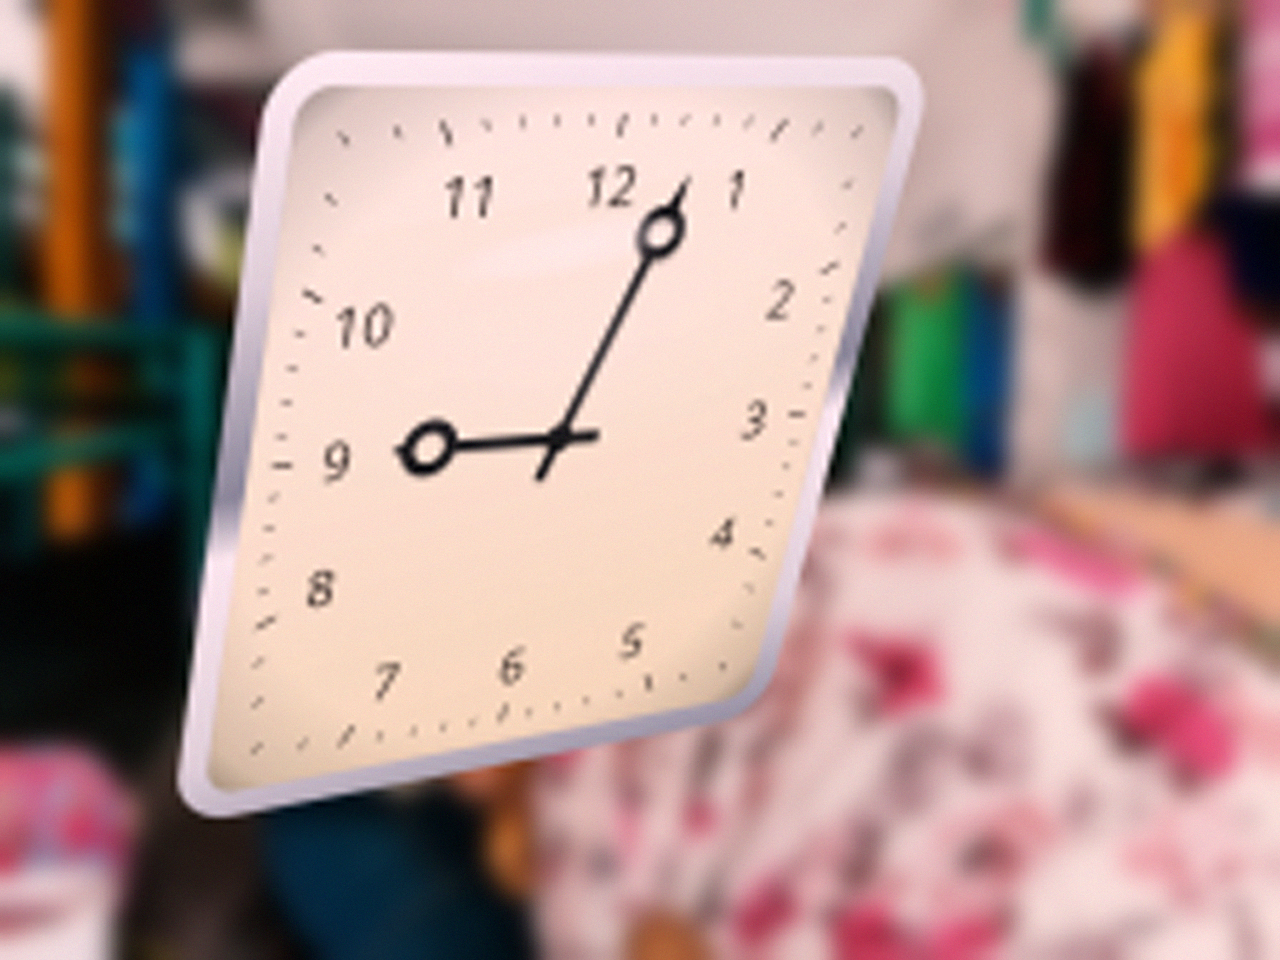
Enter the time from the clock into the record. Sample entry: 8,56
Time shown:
9,03
